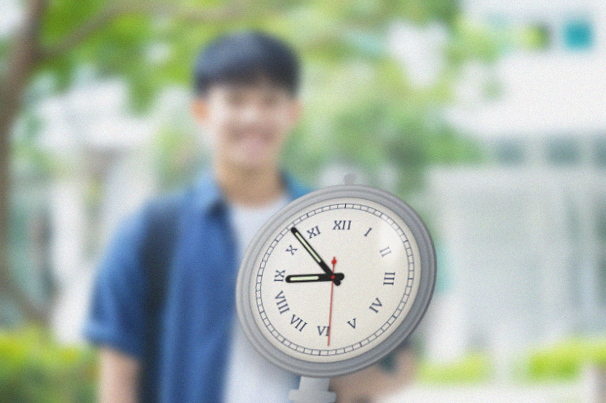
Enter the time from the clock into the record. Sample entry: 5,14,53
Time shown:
8,52,29
